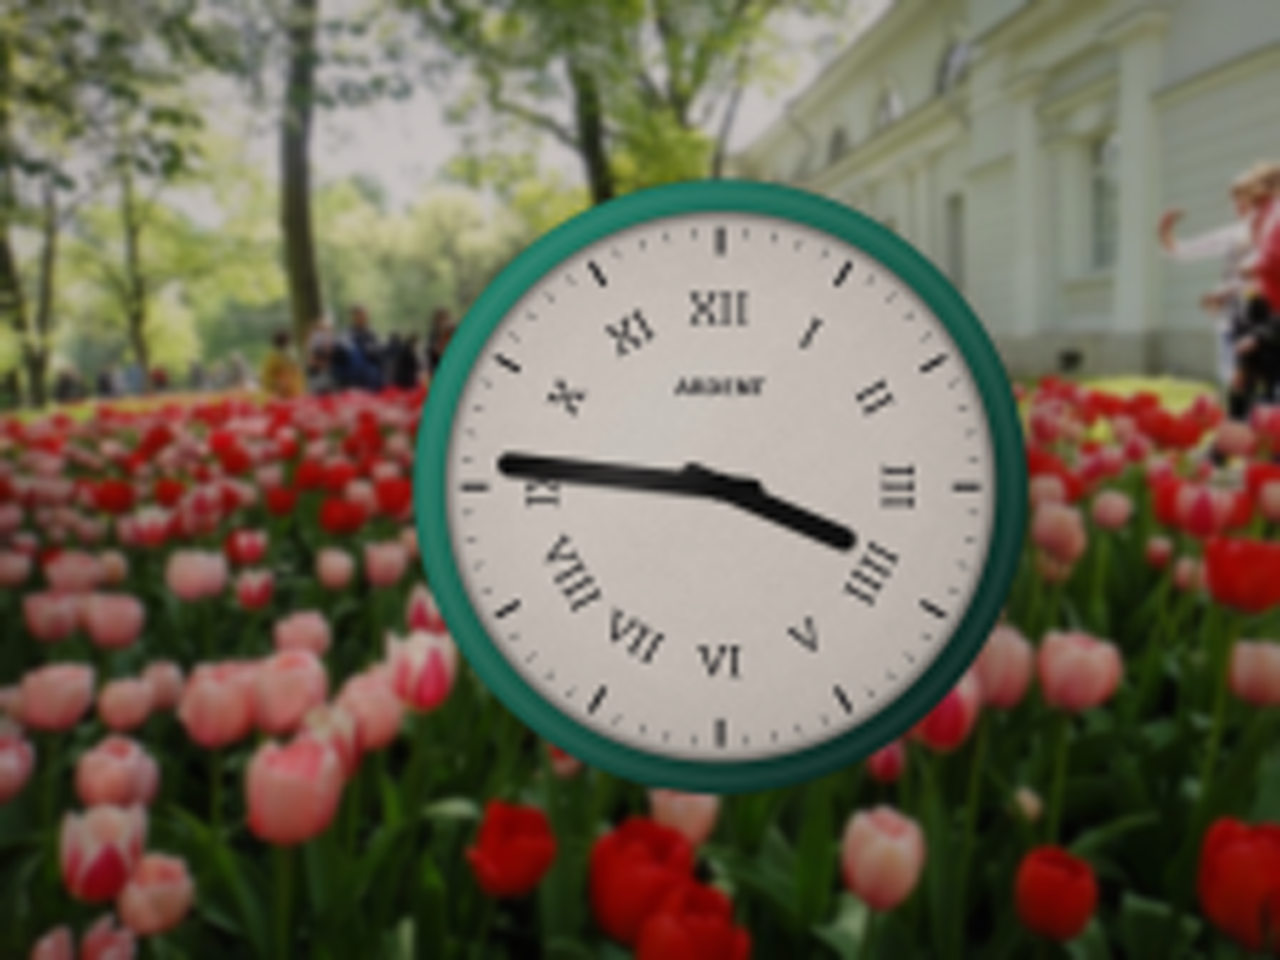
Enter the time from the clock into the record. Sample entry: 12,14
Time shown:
3,46
